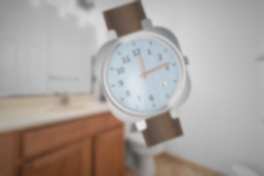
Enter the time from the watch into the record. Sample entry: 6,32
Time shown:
12,14
